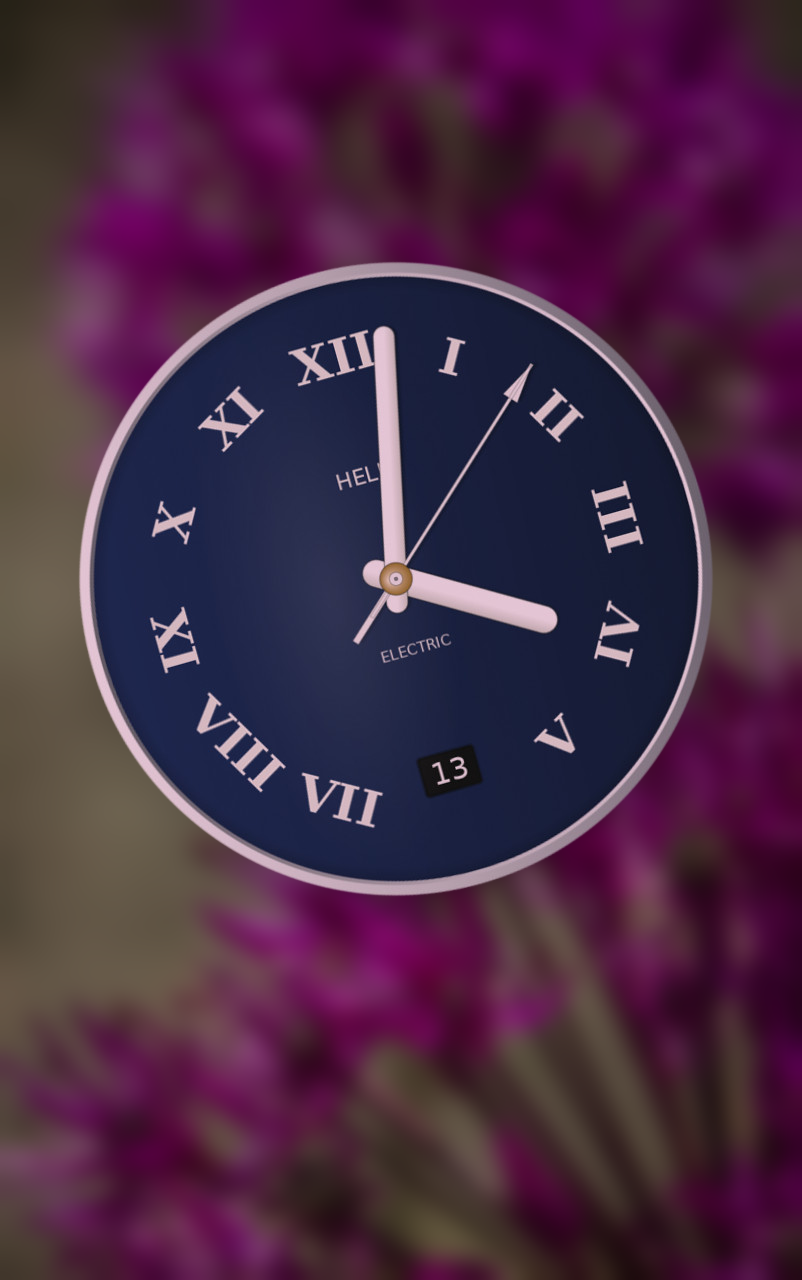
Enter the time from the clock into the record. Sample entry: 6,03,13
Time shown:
4,02,08
